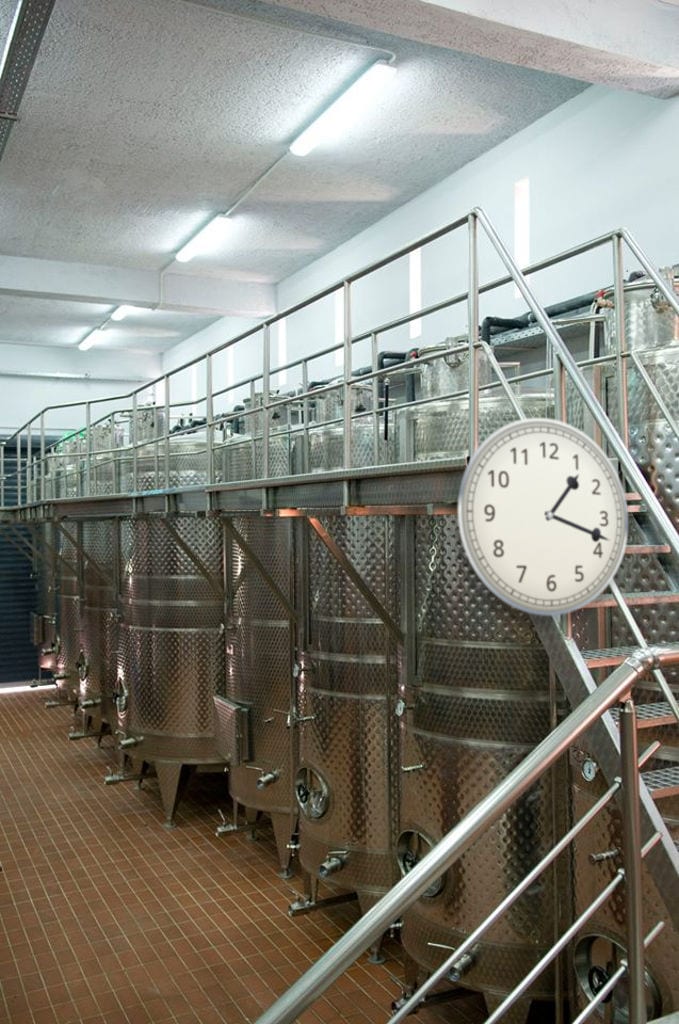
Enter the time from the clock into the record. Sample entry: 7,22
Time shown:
1,18
